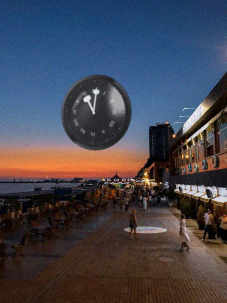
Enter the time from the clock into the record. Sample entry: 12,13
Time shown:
11,01
